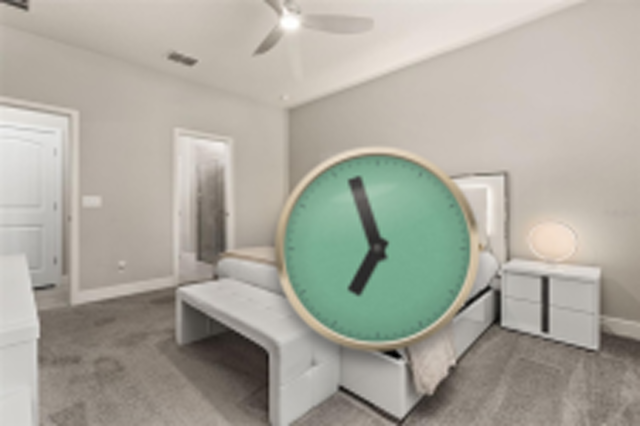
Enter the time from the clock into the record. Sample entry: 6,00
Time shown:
6,57
